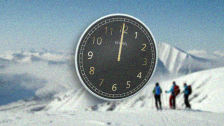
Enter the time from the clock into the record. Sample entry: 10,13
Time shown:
12,00
